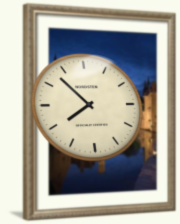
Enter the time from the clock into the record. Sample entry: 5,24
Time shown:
7,53
